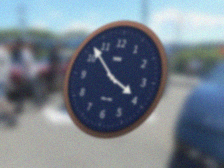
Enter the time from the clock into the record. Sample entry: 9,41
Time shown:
3,52
